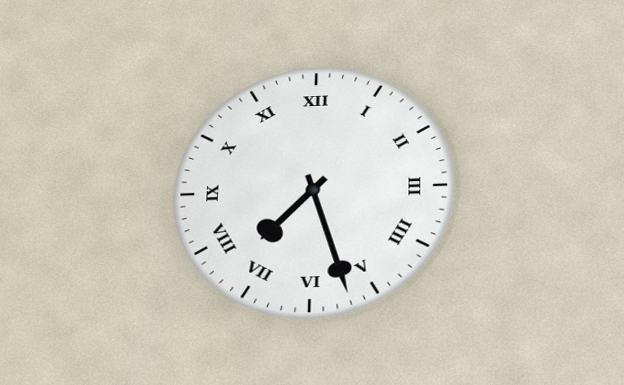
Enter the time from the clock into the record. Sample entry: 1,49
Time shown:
7,27
